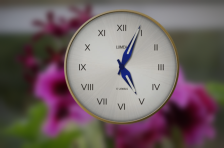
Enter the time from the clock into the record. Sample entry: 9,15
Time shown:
5,04
